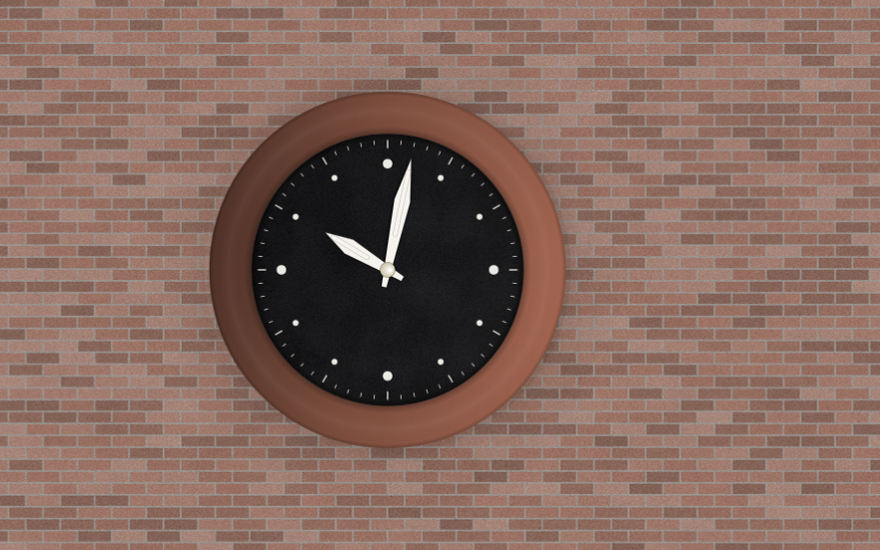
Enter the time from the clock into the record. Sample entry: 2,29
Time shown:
10,02
